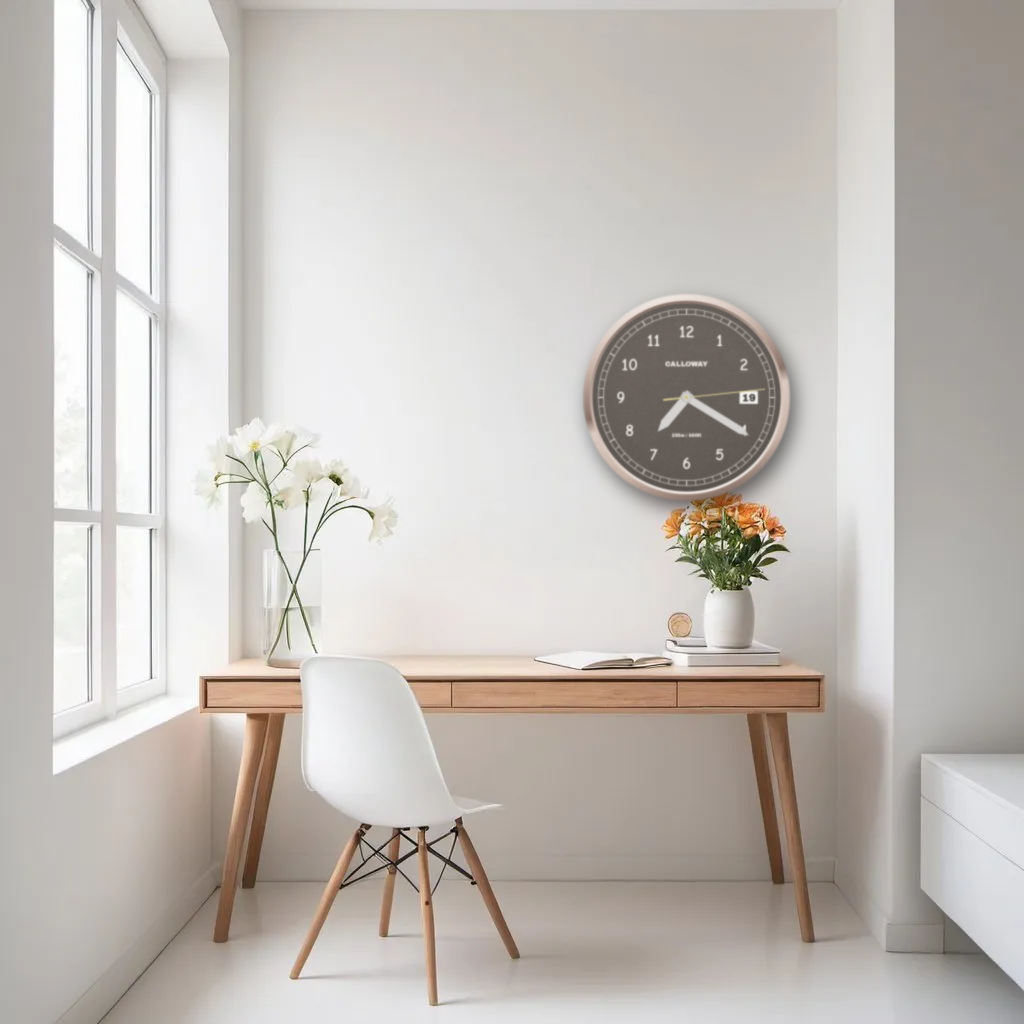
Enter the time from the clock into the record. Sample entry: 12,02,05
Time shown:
7,20,14
